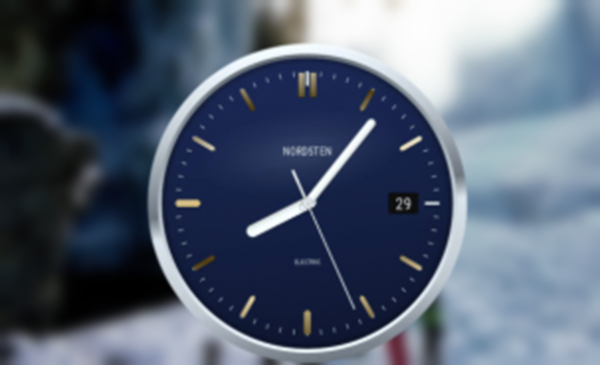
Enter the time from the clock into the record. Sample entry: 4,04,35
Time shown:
8,06,26
